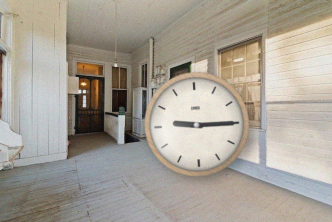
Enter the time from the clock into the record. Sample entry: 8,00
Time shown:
9,15
